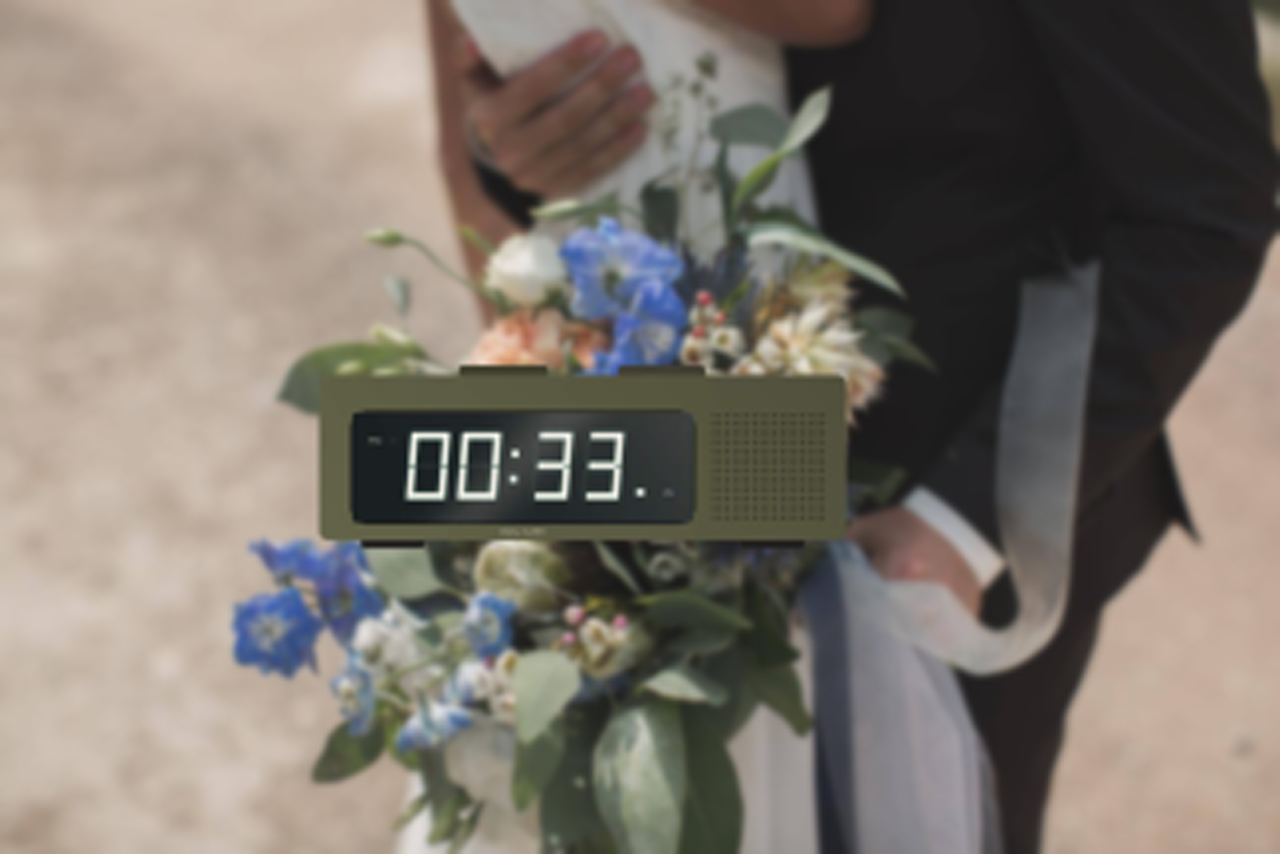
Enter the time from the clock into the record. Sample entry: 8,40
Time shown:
0,33
